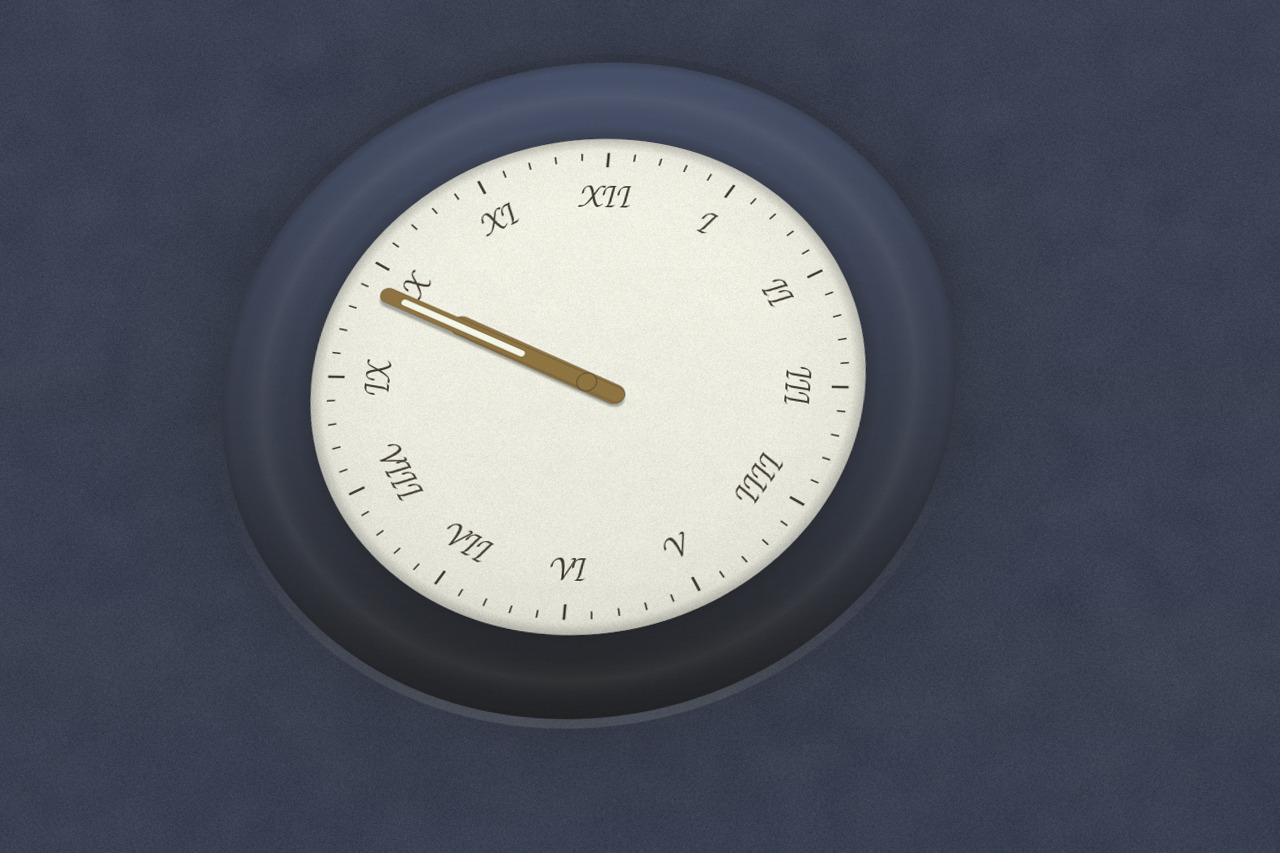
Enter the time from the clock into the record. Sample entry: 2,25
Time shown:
9,49
